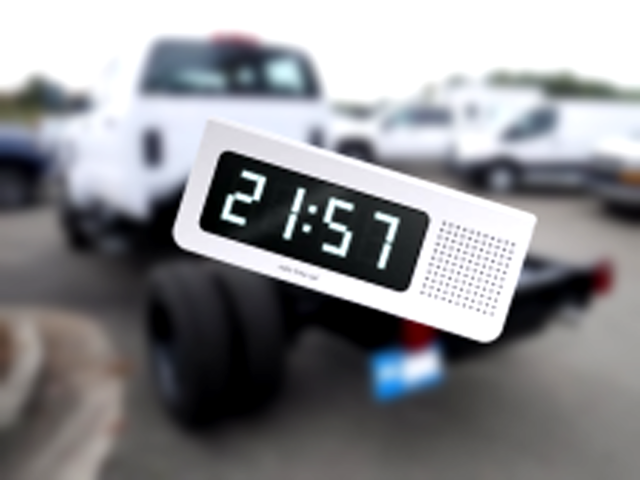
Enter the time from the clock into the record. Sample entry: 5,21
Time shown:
21,57
